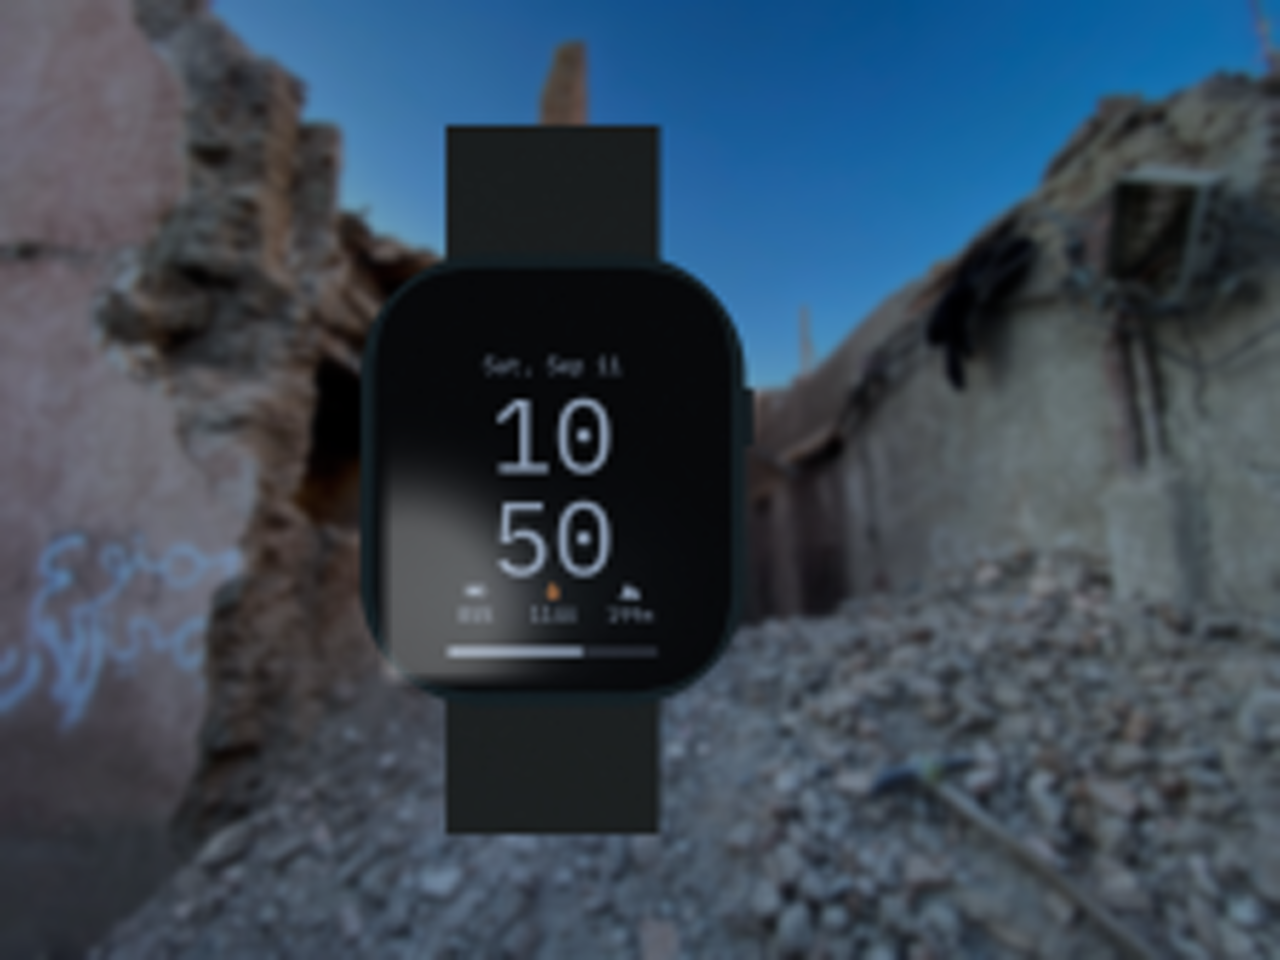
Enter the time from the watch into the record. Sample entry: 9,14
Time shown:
10,50
